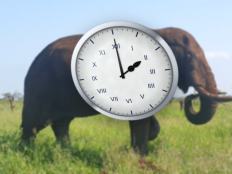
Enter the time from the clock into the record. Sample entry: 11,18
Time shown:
2,00
